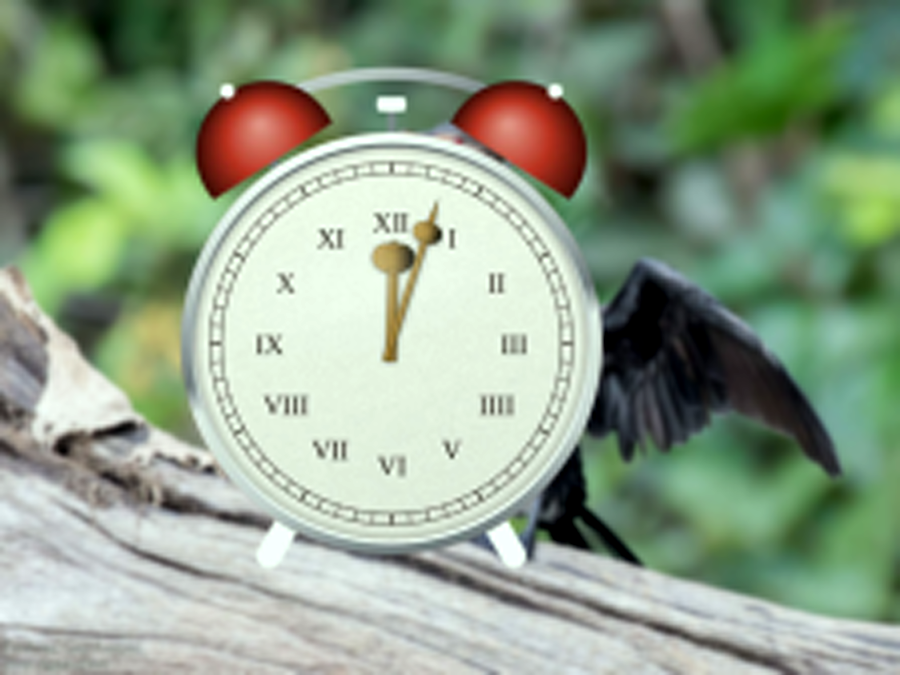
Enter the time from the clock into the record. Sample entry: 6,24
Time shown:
12,03
